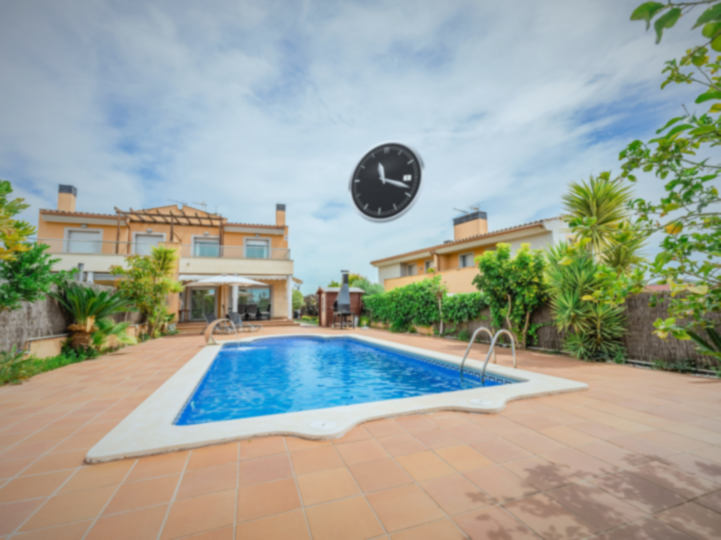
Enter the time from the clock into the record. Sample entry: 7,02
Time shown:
11,18
